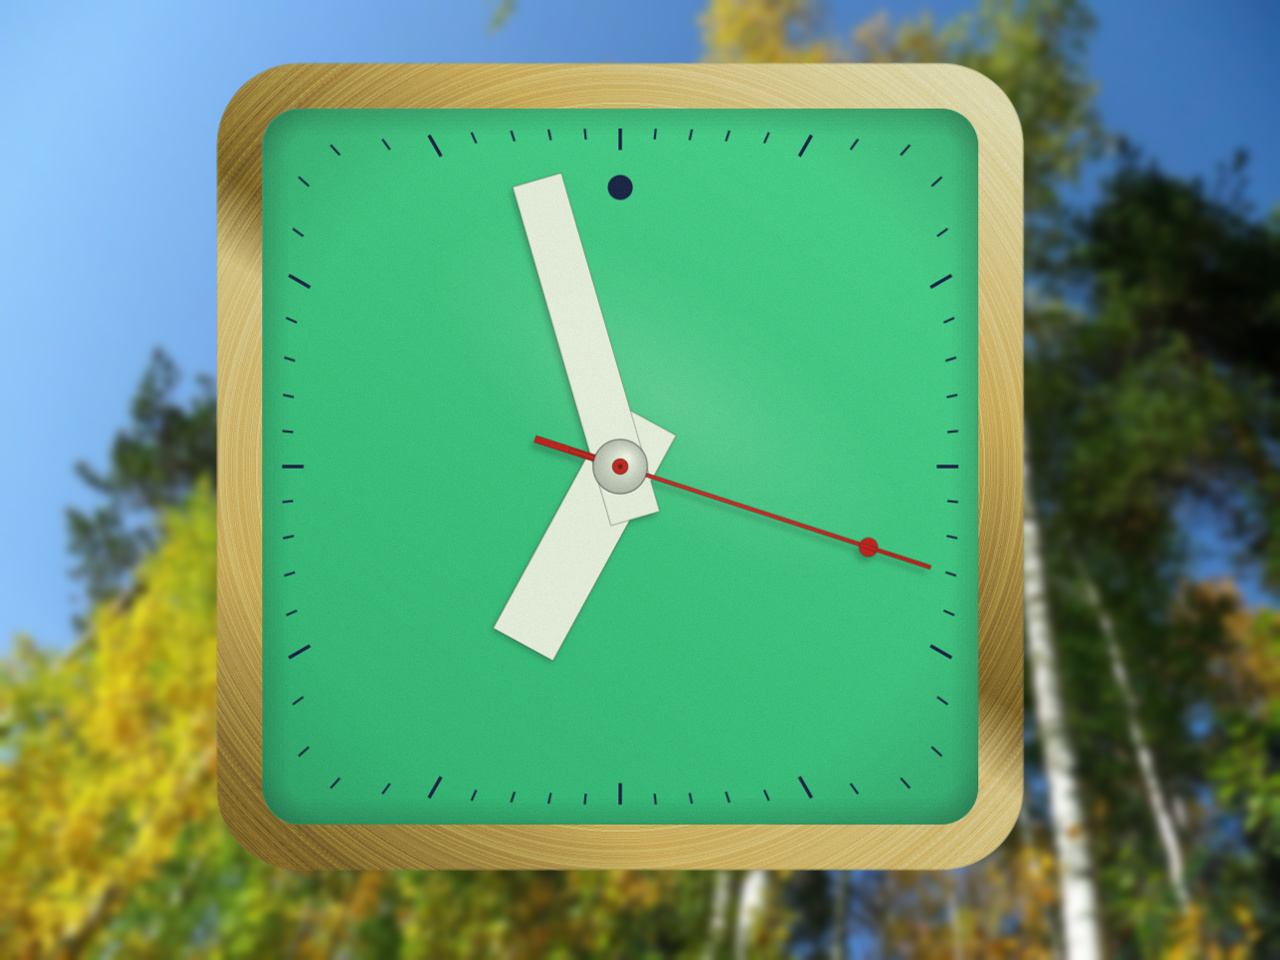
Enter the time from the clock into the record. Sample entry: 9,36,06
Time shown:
6,57,18
